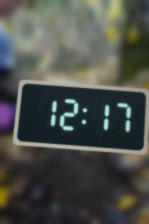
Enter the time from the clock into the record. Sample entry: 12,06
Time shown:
12,17
